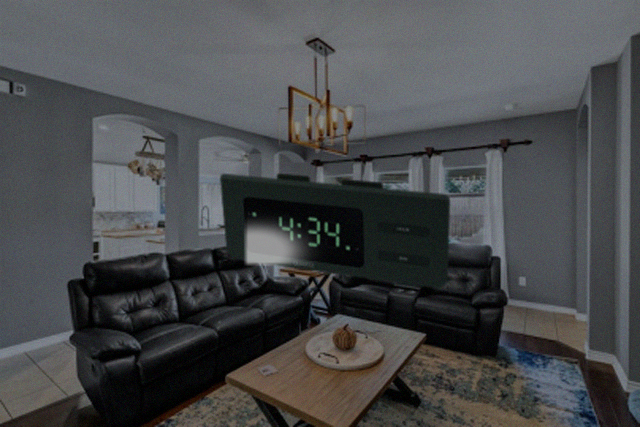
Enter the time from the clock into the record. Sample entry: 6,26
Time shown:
4,34
